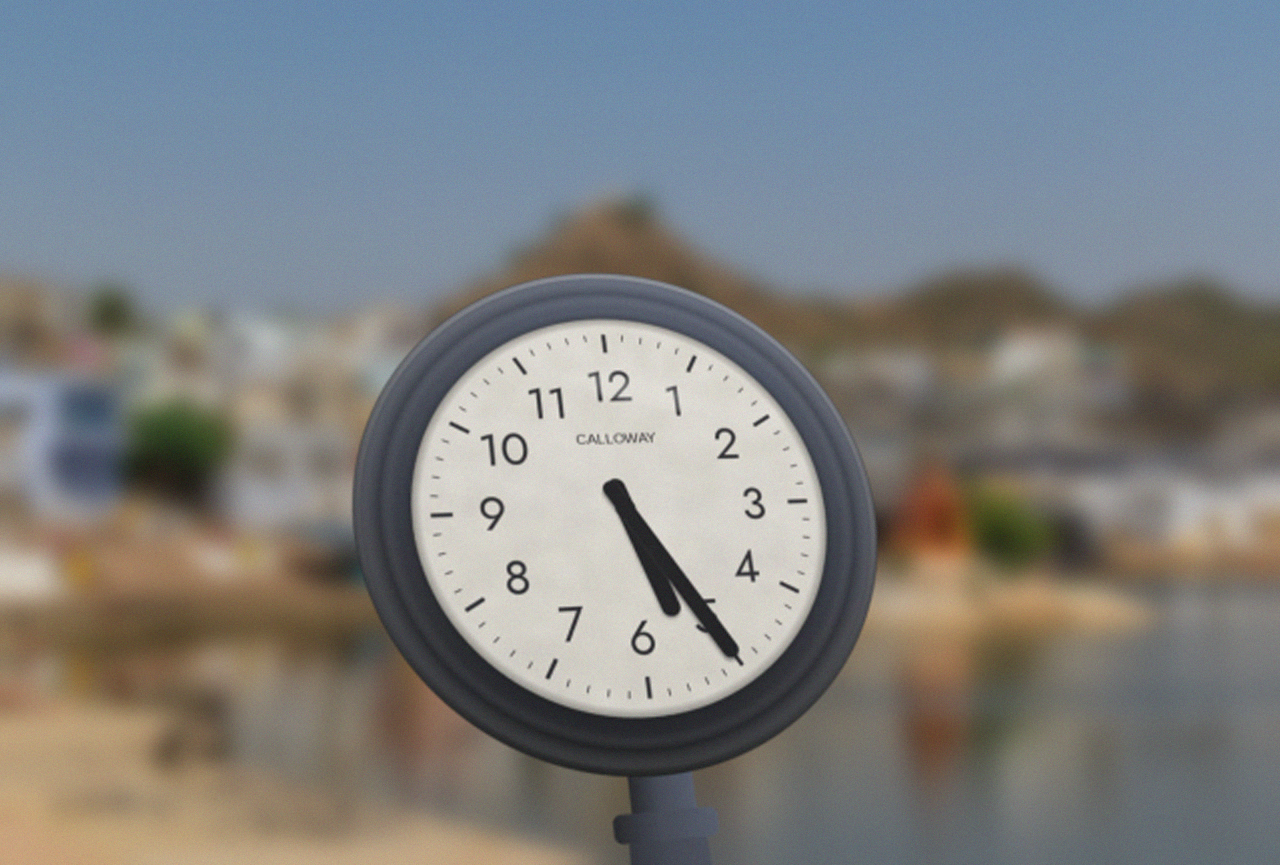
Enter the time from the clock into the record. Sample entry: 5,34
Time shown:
5,25
